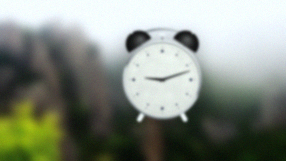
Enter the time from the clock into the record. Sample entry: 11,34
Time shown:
9,12
